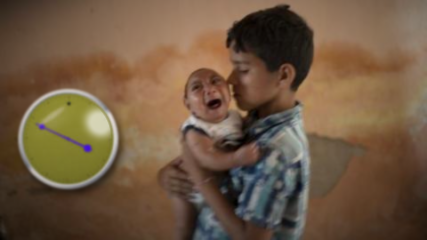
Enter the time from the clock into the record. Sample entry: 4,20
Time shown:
3,49
